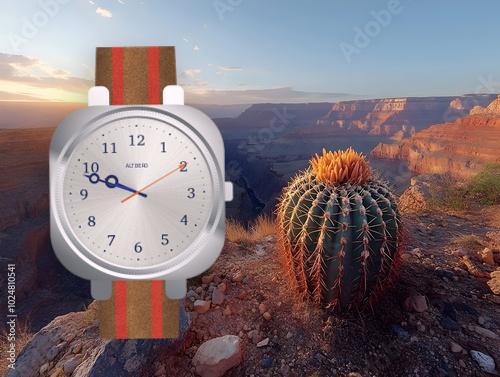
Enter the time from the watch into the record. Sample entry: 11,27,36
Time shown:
9,48,10
